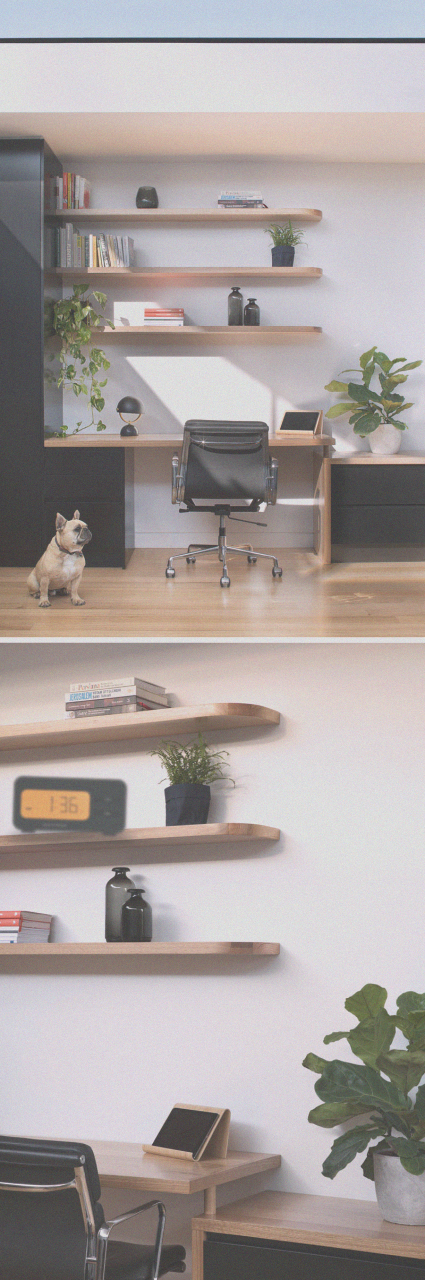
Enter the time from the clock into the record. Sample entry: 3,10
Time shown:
1,36
